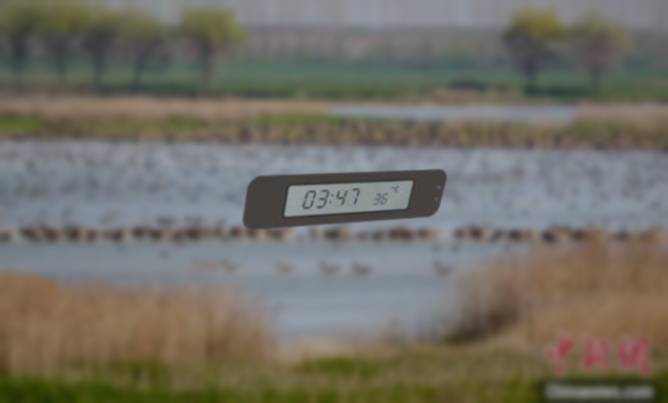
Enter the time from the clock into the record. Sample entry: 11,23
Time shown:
3,47
